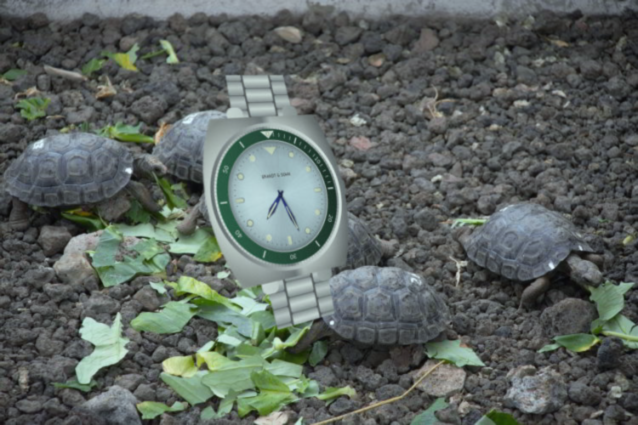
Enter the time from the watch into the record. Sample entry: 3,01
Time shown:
7,27
